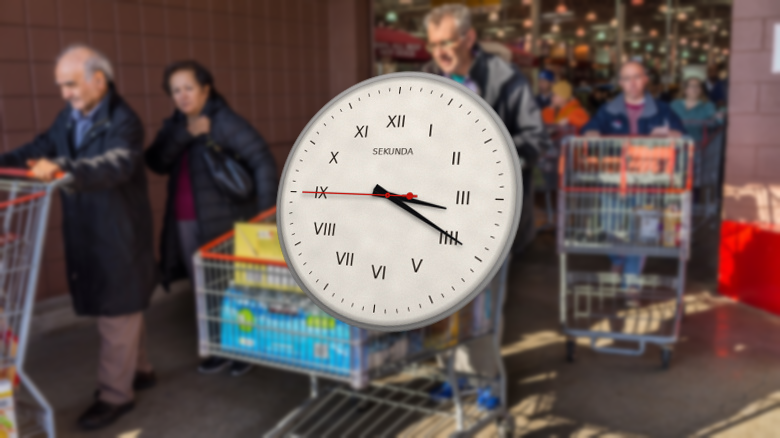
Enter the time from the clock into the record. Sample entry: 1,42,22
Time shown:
3,19,45
